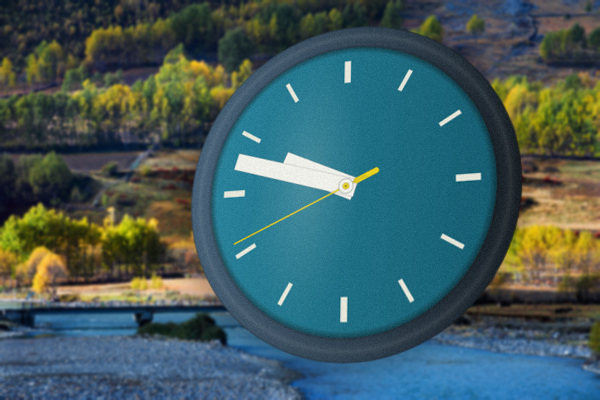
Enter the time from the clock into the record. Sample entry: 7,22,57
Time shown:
9,47,41
